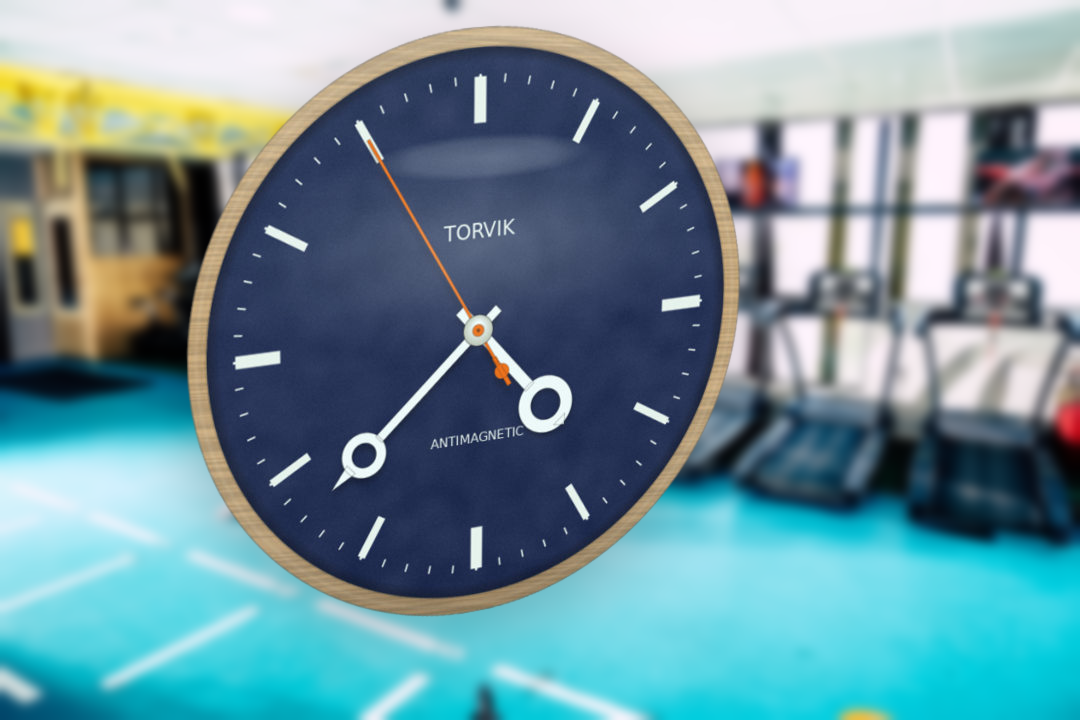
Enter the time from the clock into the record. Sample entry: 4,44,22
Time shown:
4,37,55
